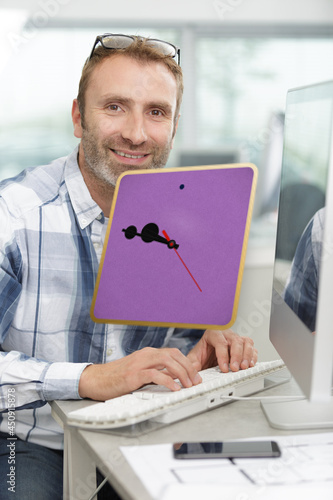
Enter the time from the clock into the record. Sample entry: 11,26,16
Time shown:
9,47,23
